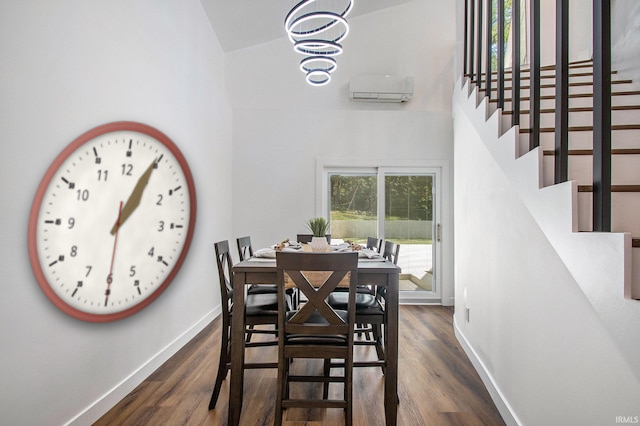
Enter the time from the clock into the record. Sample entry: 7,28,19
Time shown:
1,04,30
